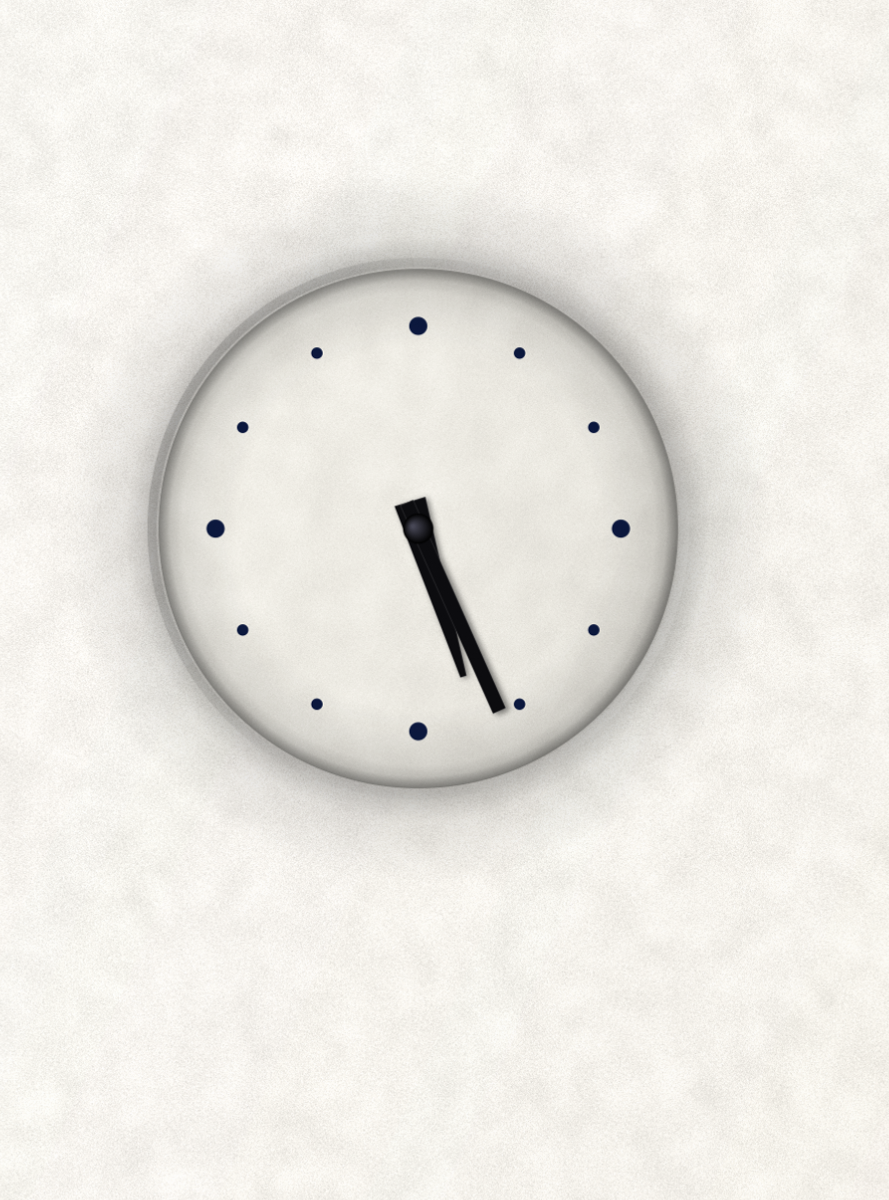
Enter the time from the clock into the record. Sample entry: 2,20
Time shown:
5,26
